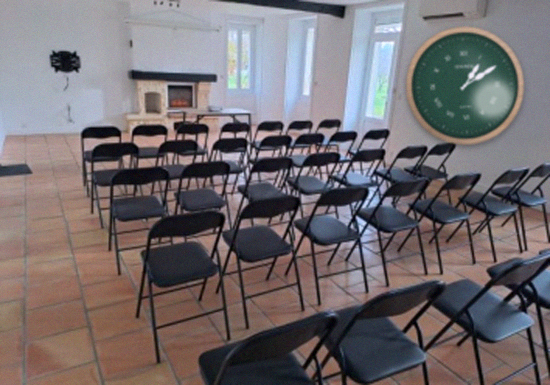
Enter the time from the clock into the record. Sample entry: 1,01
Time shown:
1,10
